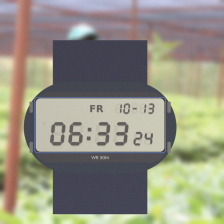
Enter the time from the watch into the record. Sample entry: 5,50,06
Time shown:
6,33,24
